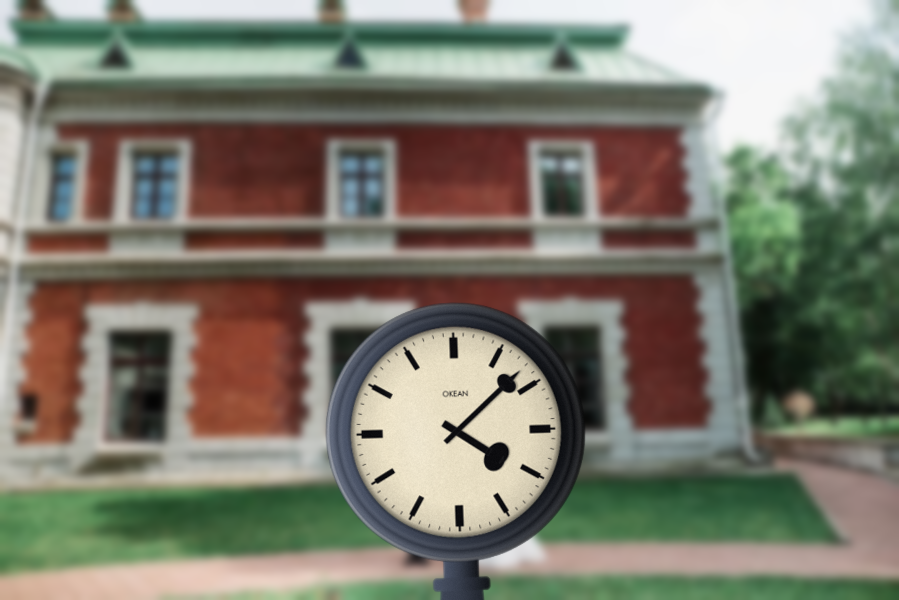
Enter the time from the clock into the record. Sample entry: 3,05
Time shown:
4,08
